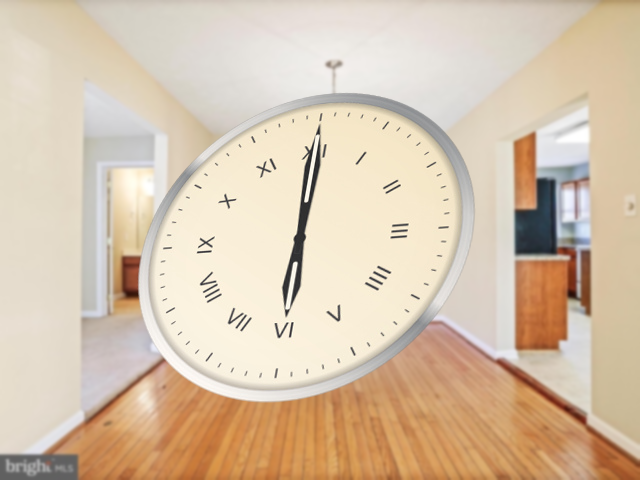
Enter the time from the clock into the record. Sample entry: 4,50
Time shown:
6,00
